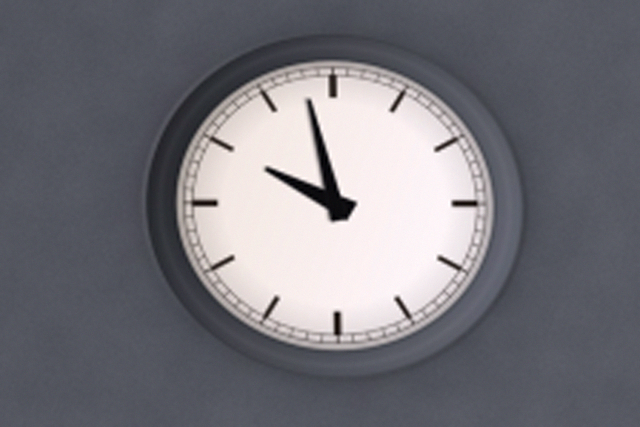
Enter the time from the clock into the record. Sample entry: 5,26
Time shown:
9,58
